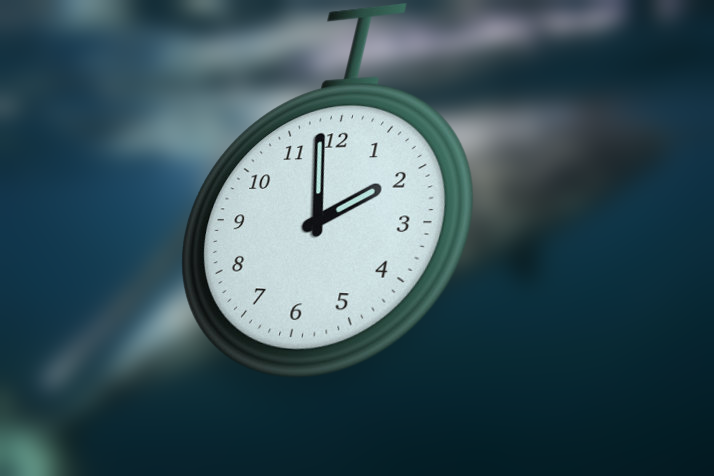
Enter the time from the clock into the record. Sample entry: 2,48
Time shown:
1,58
